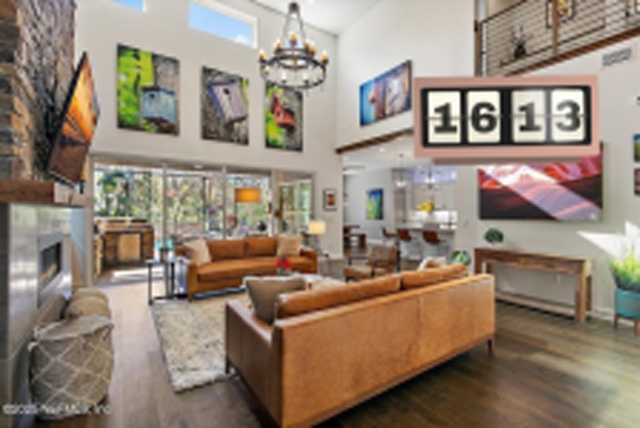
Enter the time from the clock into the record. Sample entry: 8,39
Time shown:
16,13
